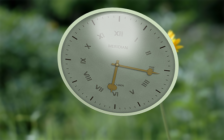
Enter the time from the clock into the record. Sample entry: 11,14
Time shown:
6,16
